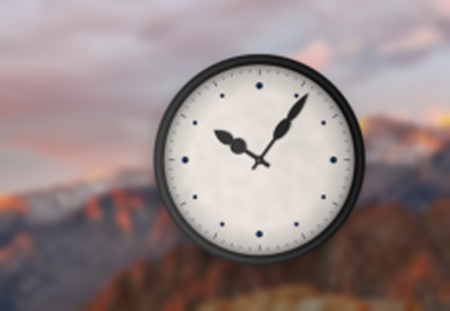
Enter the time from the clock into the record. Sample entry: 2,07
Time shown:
10,06
